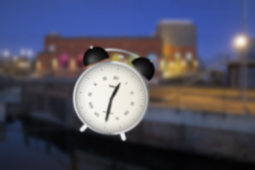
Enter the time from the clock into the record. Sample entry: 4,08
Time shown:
12,30
